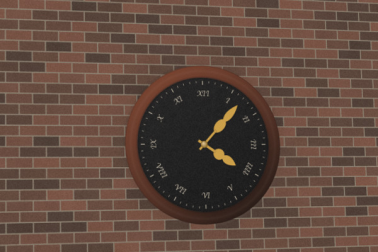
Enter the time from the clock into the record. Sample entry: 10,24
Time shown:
4,07
